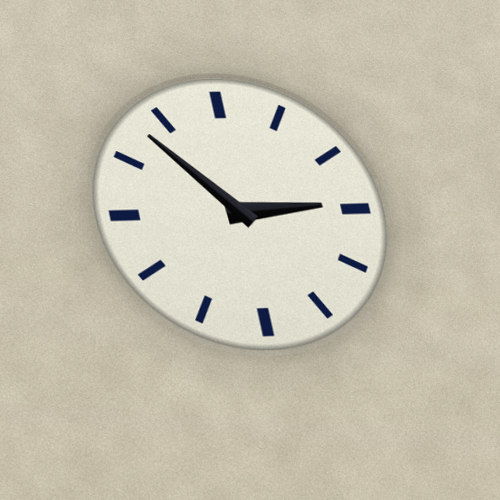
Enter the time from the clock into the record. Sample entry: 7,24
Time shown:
2,53
